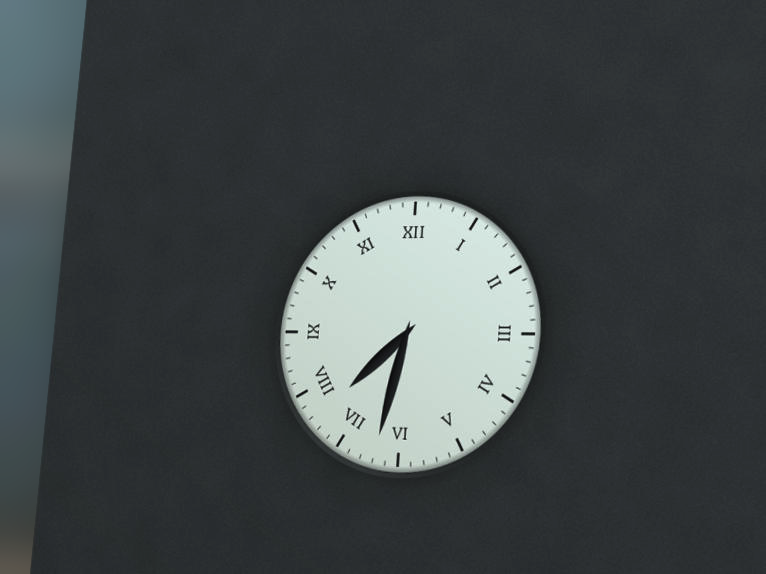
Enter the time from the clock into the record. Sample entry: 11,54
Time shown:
7,32
